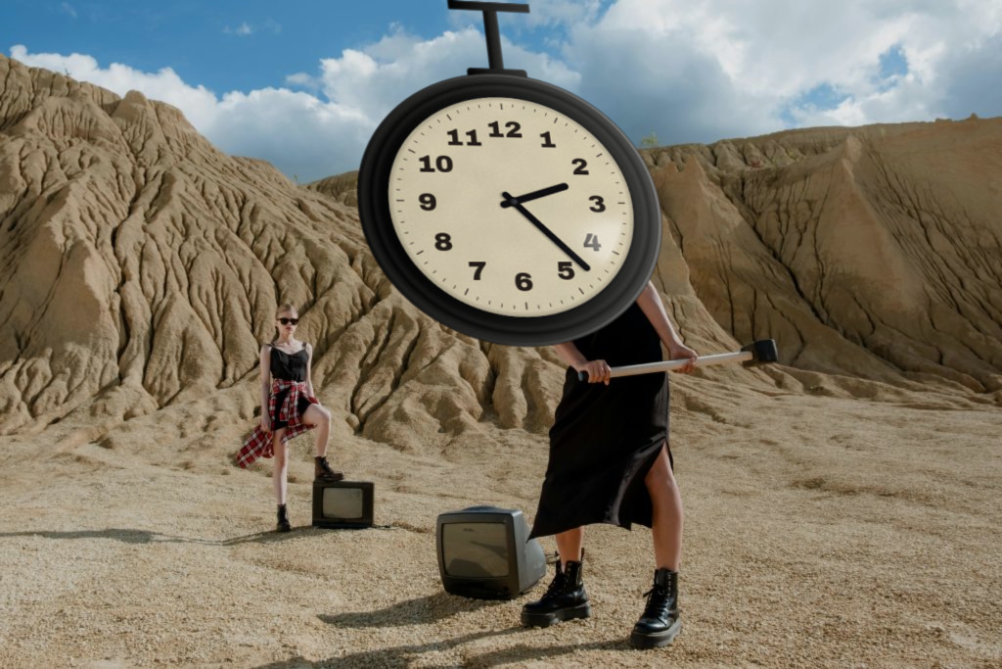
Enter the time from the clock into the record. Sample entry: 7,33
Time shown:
2,23
